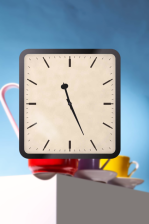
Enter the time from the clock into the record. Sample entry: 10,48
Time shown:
11,26
